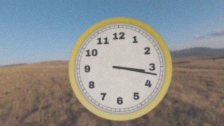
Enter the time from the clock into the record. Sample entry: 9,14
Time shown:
3,17
